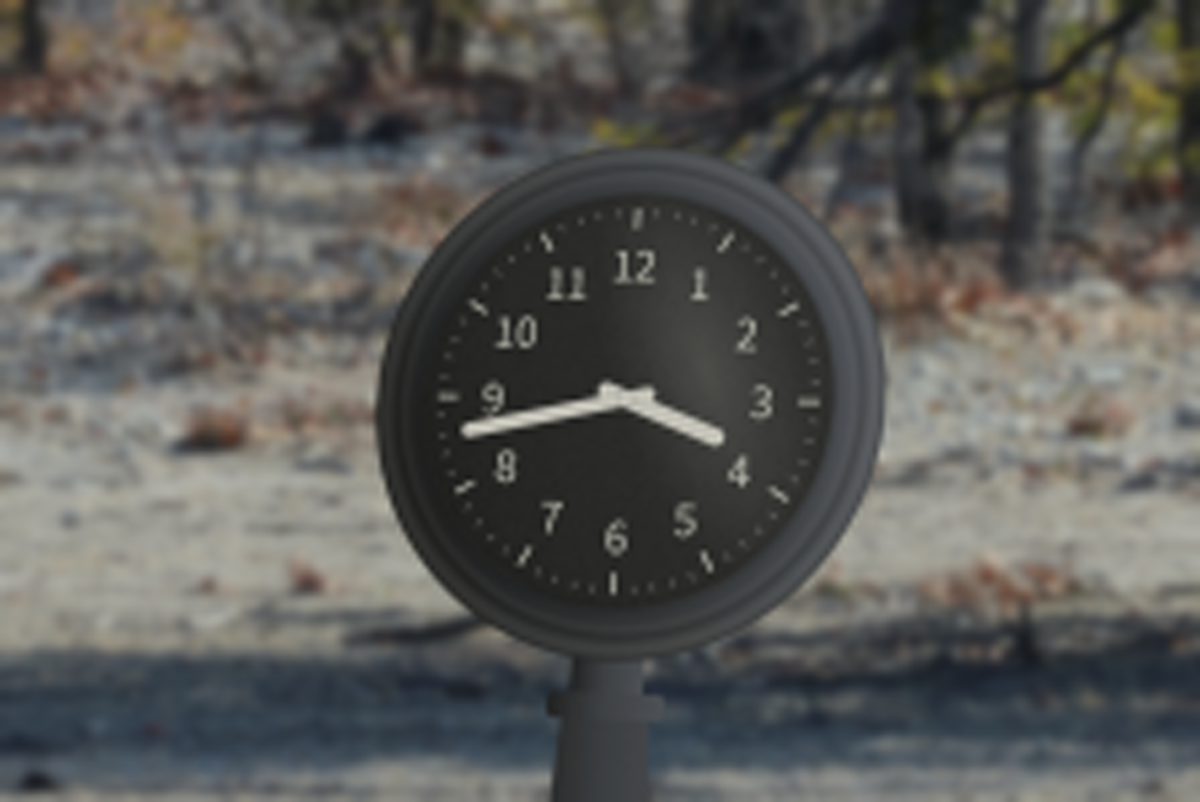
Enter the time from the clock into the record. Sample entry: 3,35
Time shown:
3,43
